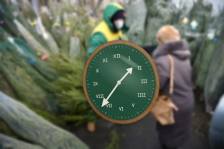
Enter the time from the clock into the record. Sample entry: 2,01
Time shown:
1,37
